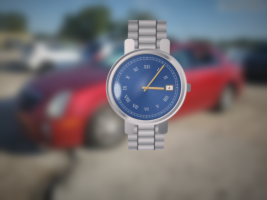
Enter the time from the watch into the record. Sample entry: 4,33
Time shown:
3,06
